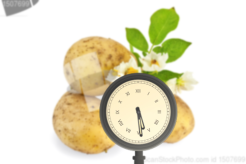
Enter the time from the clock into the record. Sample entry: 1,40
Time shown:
5,29
